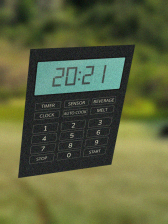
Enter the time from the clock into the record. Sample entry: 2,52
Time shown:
20,21
